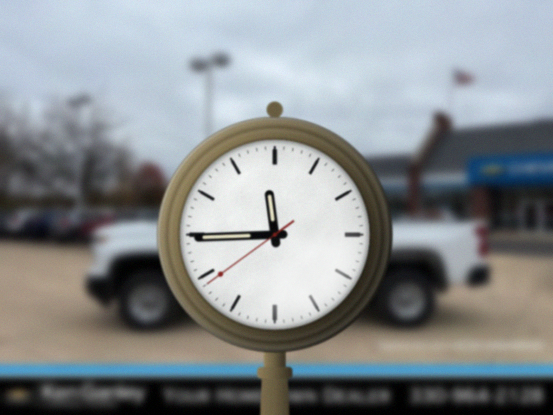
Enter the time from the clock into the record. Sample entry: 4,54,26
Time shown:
11,44,39
